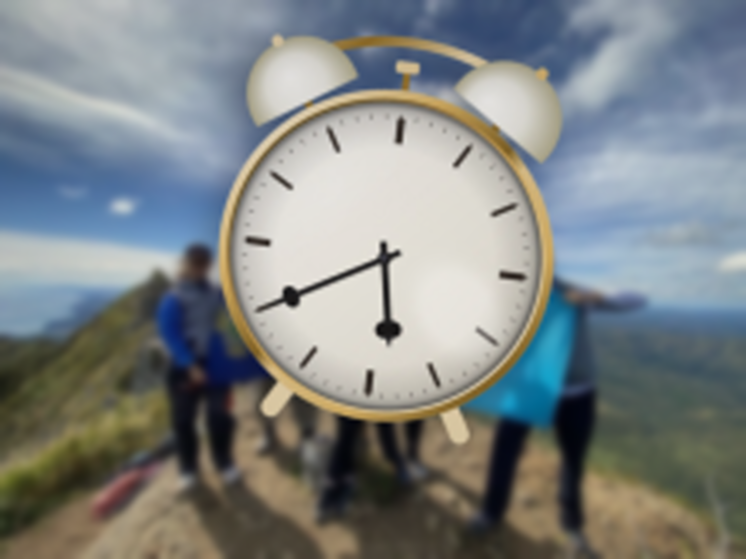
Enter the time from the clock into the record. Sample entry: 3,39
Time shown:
5,40
